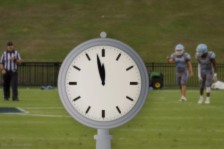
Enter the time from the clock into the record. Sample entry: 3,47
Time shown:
11,58
